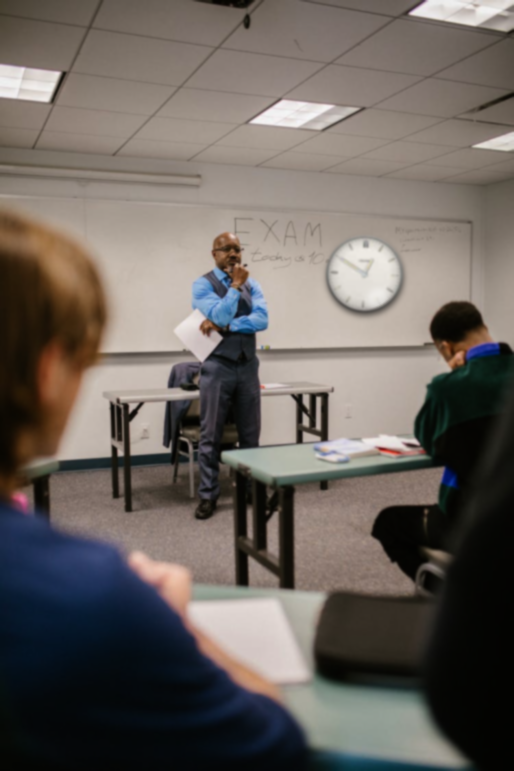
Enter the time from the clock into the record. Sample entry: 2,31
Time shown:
12,50
